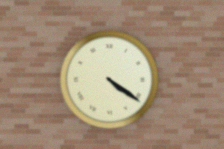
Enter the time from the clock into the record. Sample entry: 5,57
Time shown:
4,21
